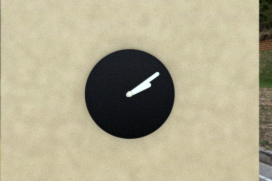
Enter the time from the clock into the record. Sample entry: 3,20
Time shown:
2,09
